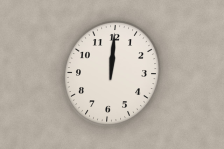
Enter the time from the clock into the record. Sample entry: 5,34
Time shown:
12,00
